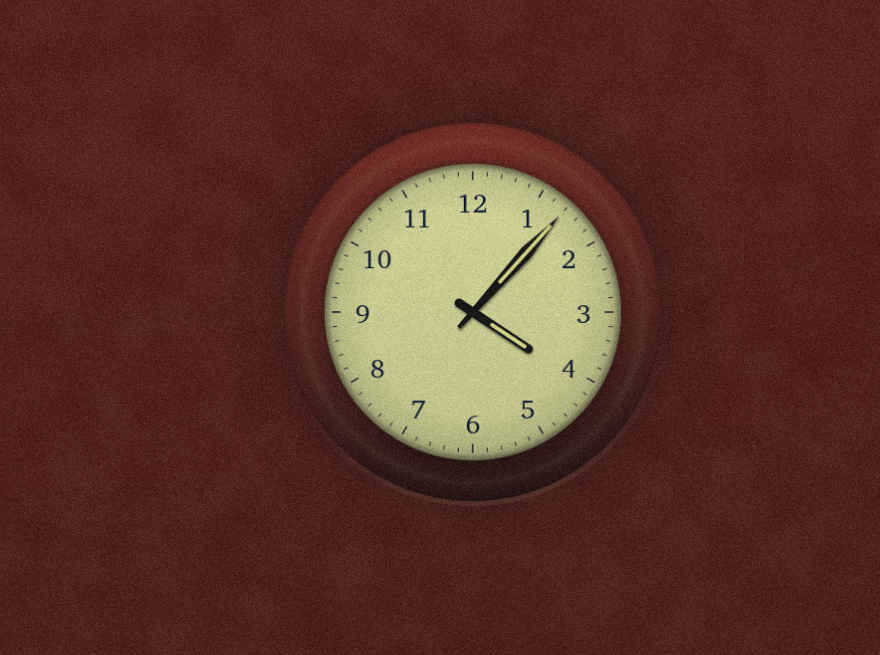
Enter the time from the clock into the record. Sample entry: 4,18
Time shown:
4,07
